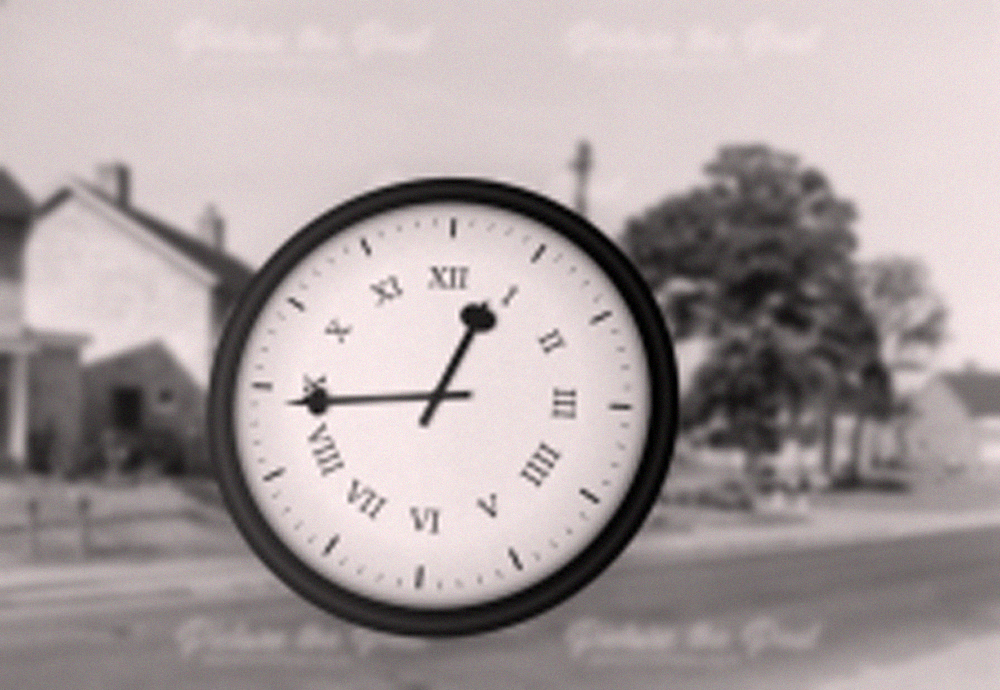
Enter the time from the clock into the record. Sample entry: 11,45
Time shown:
12,44
